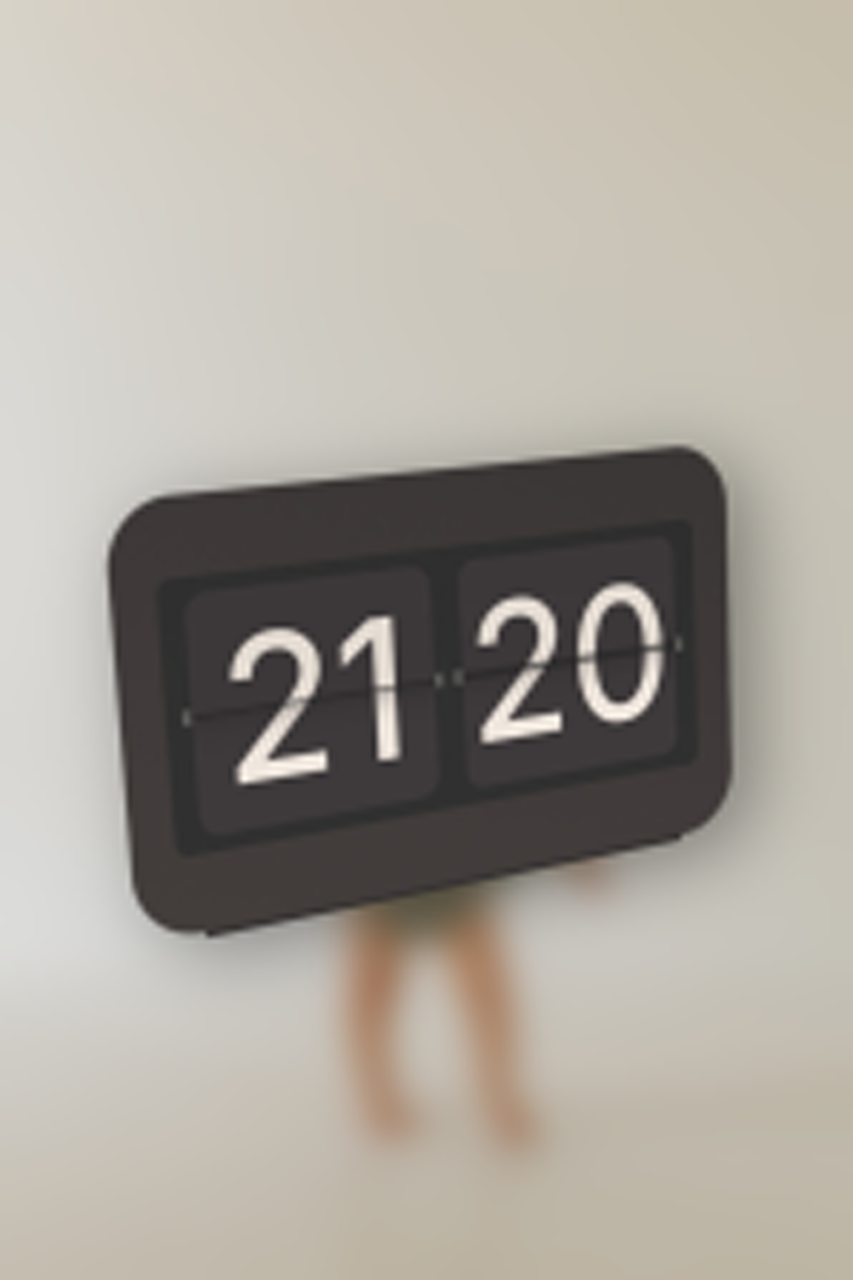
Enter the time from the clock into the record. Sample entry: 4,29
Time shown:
21,20
